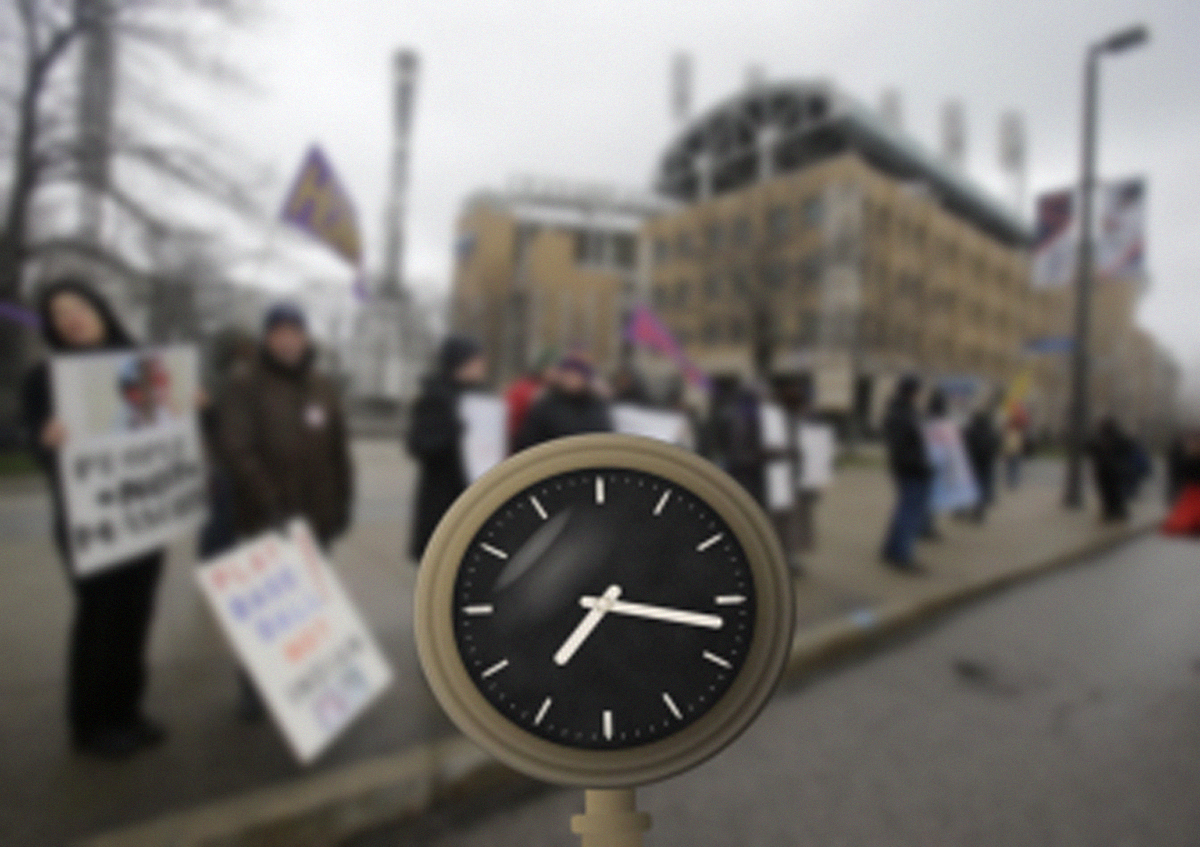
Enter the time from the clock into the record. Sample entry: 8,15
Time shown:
7,17
